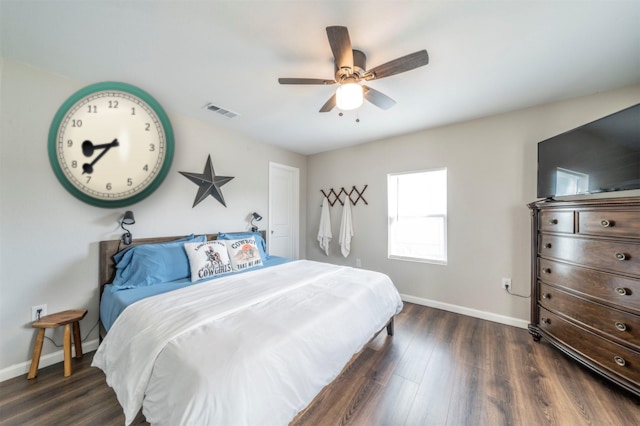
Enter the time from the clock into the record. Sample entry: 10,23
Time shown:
8,37
